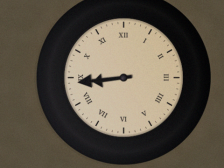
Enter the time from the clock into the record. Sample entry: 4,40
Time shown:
8,44
